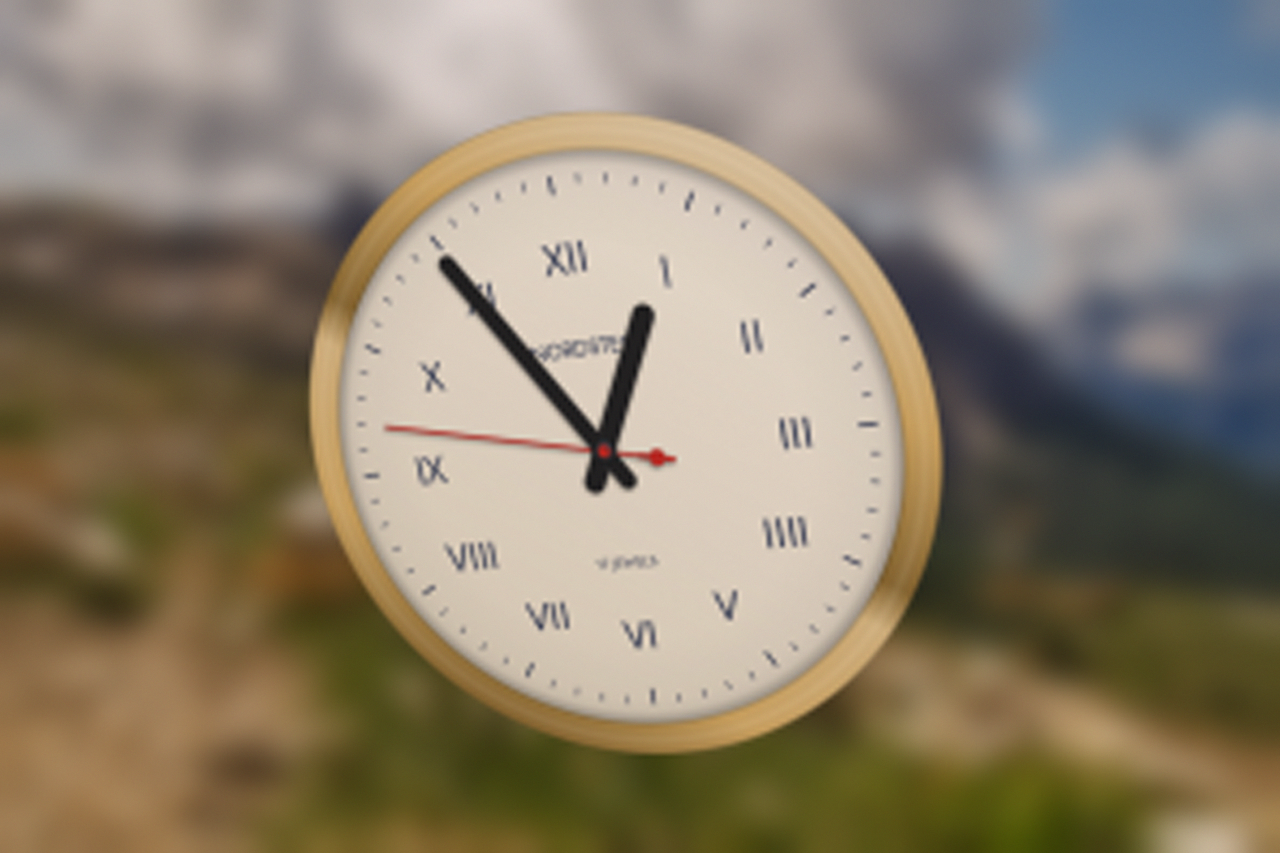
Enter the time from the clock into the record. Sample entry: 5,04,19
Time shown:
12,54,47
